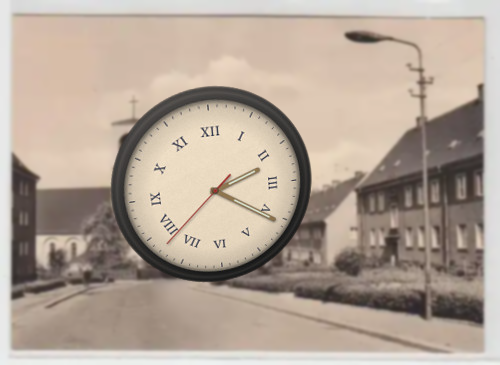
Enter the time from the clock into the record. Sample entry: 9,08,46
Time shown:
2,20,38
